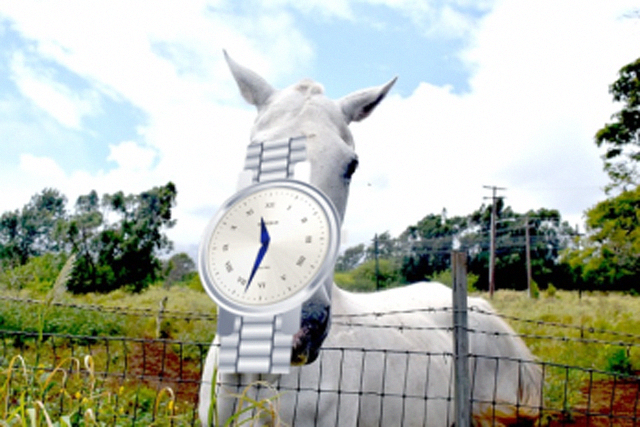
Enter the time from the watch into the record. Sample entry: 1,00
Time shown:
11,33
